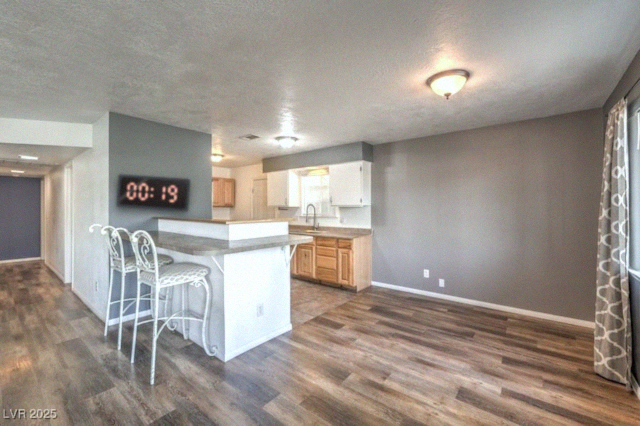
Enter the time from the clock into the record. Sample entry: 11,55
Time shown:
0,19
